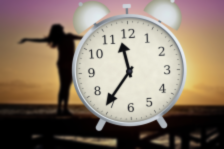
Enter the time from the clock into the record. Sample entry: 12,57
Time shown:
11,36
